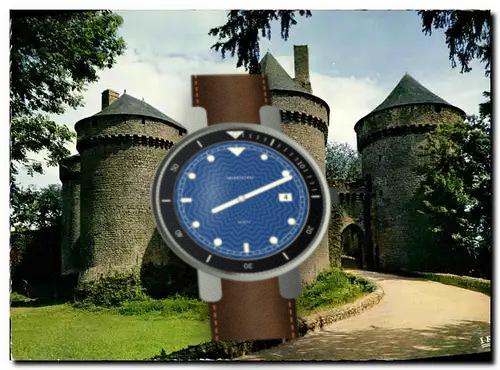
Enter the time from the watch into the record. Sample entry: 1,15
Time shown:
8,11
